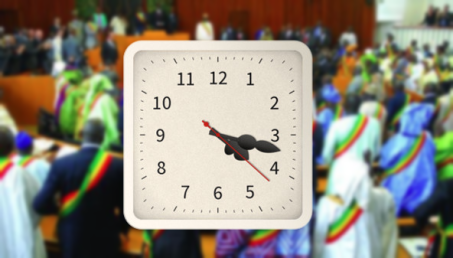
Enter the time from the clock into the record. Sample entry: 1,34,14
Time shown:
4,17,22
